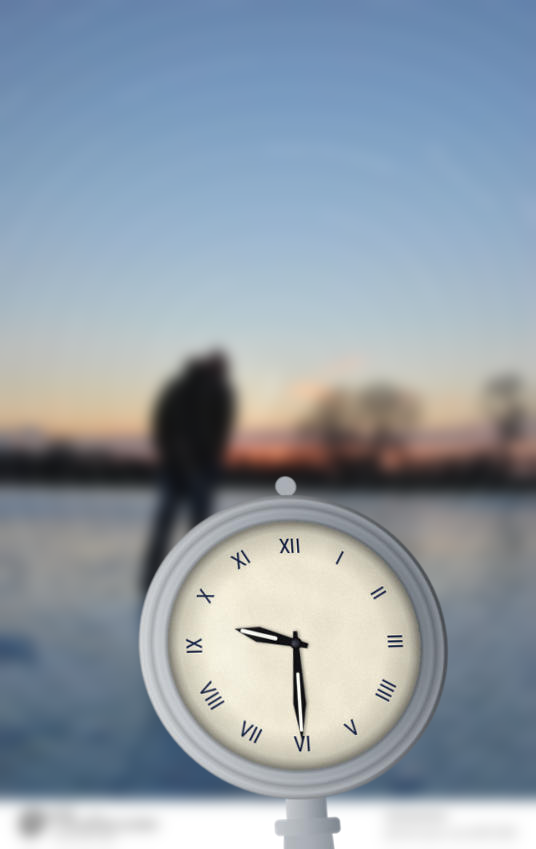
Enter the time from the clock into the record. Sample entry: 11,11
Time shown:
9,30
